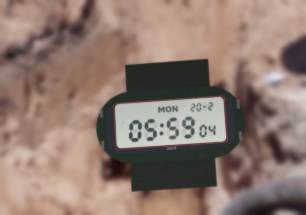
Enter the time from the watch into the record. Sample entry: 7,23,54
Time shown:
5,59,04
